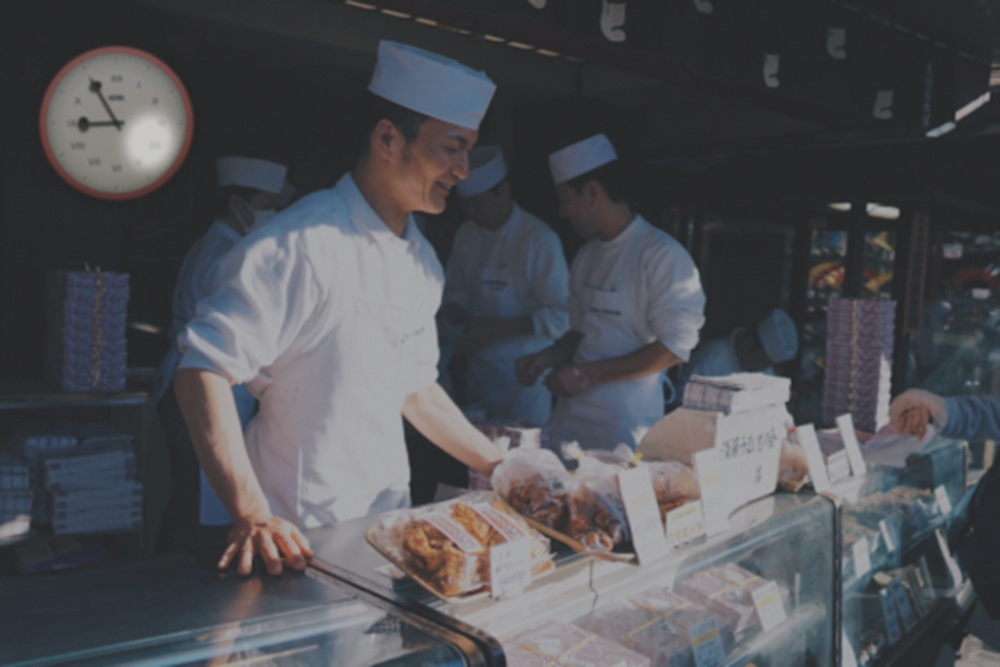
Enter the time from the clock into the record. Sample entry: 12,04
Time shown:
8,55
